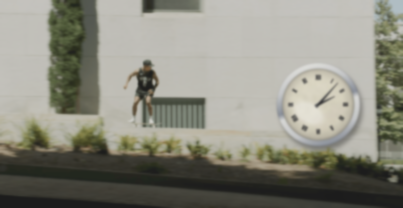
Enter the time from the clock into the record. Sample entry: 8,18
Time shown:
2,07
